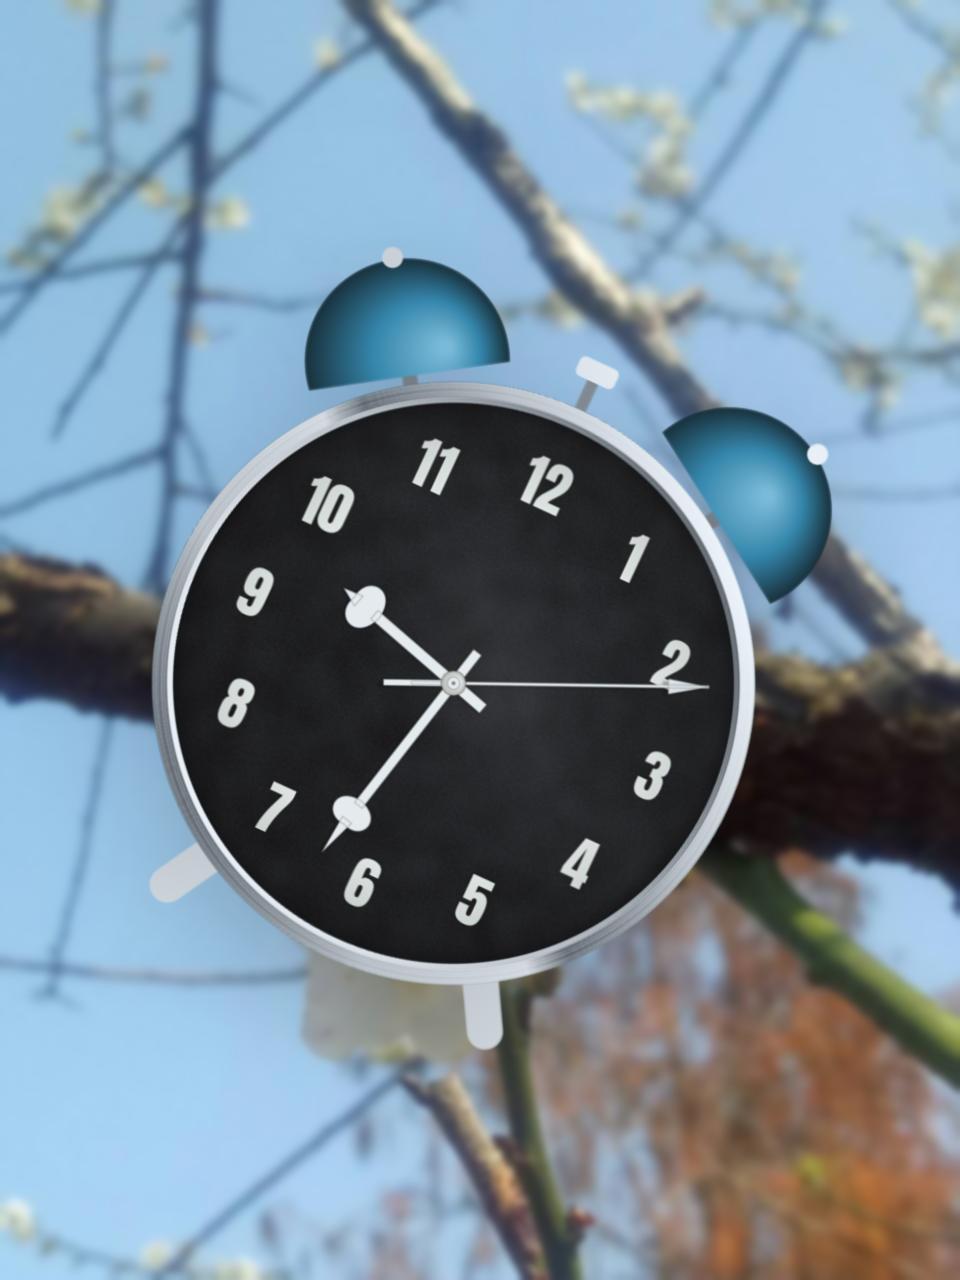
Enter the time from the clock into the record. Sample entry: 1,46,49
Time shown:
9,32,11
